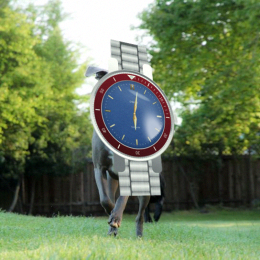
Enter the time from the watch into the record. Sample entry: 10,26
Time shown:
6,02
